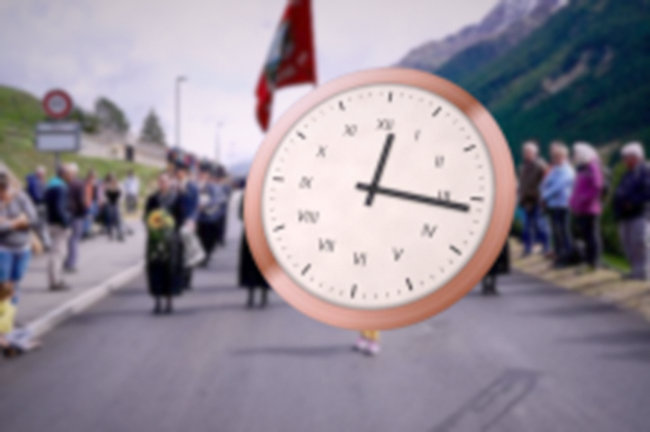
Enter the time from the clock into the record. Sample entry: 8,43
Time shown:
12,16
